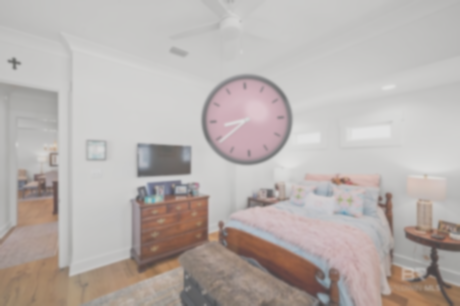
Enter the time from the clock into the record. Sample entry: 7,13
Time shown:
8,39
